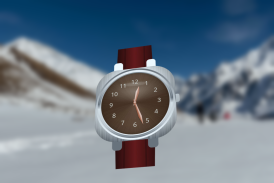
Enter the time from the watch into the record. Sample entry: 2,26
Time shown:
12,27
